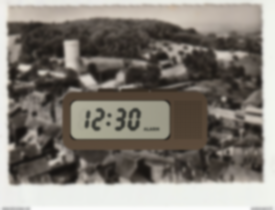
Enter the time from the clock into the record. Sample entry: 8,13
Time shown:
12,30
